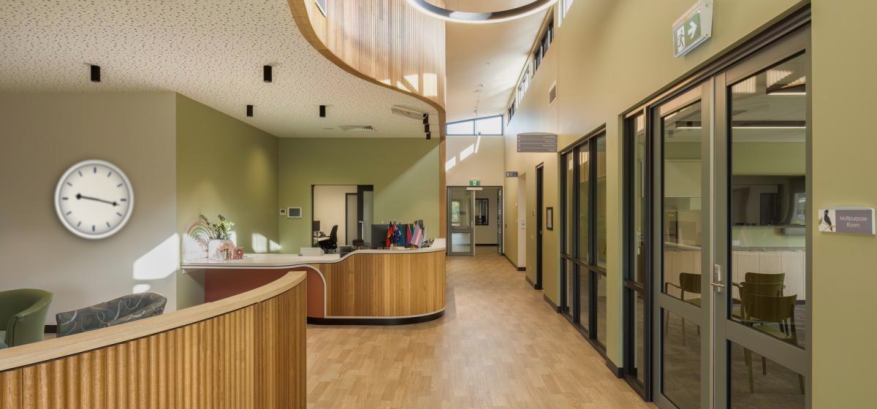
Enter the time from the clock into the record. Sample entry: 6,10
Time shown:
9,17
